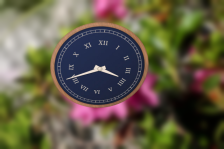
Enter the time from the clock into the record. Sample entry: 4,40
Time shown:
3,41
